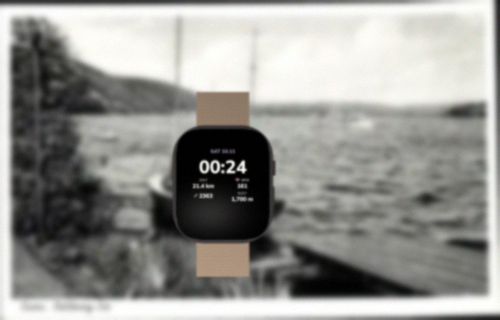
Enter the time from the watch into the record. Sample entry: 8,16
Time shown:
0,24
